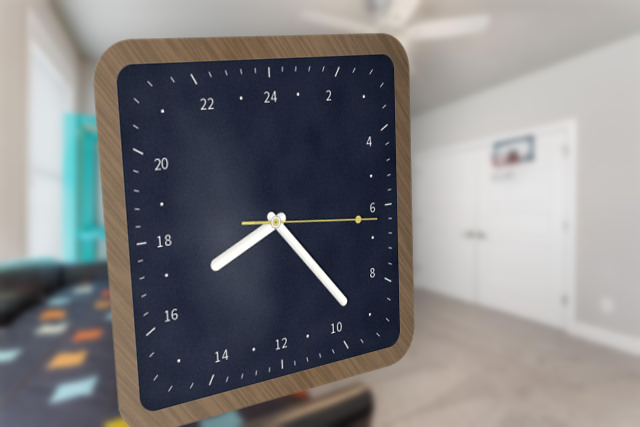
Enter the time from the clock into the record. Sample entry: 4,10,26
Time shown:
16,23,16
